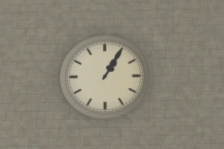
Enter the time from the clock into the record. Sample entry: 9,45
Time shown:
1,05
